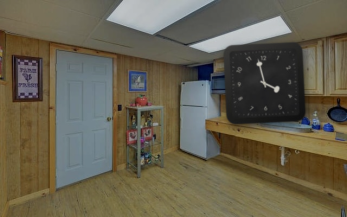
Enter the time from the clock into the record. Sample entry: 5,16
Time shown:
3,58
